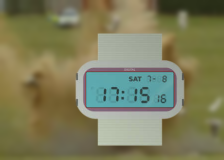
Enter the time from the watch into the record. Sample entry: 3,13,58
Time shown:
17,15,16
